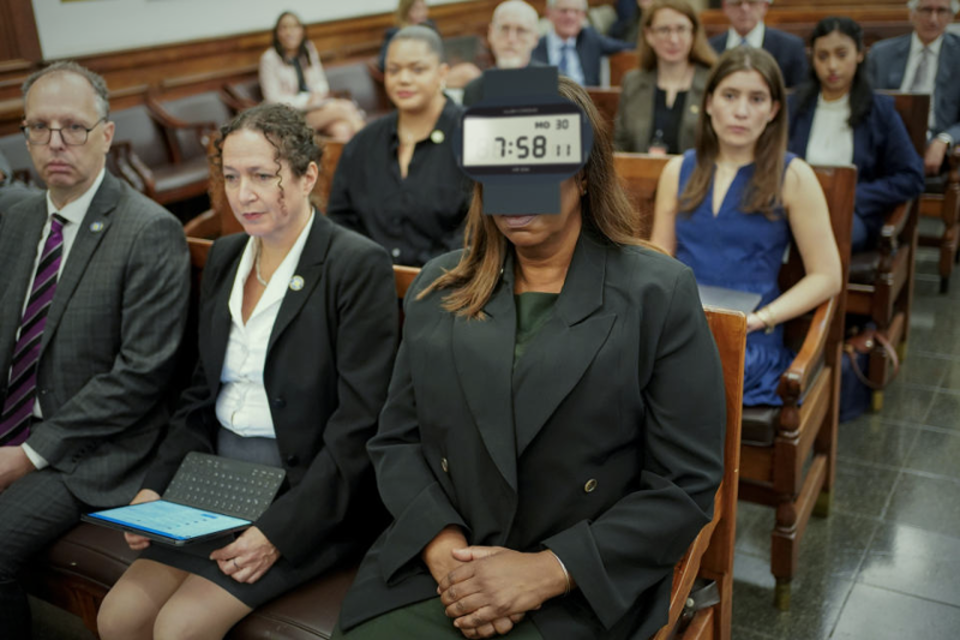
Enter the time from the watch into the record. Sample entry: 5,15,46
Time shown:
7,58,11
